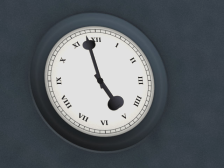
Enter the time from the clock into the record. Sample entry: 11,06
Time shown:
4,58
